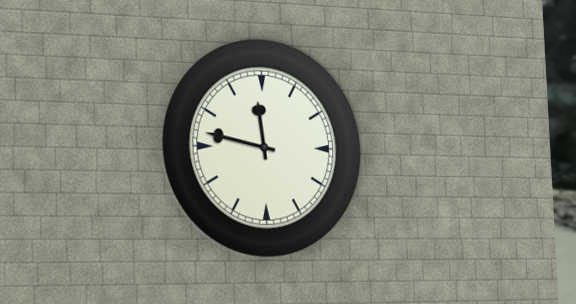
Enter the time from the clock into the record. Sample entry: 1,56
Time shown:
11,47
